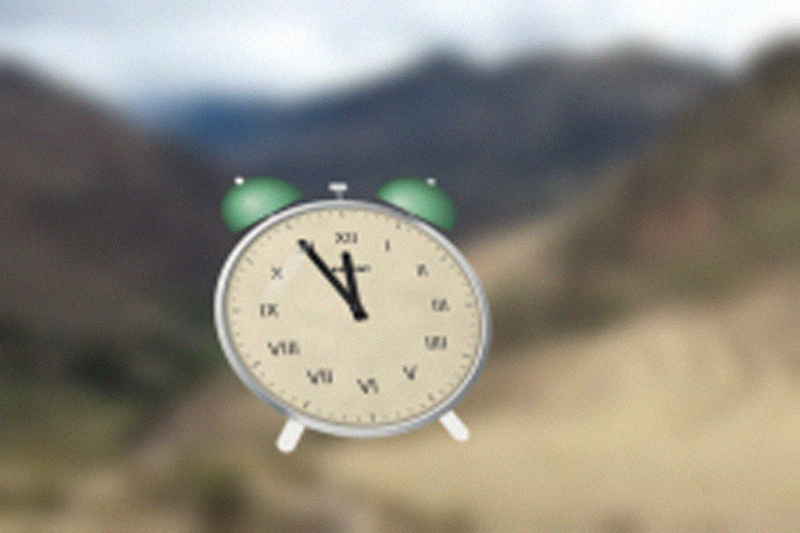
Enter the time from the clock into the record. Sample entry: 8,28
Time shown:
11,55
